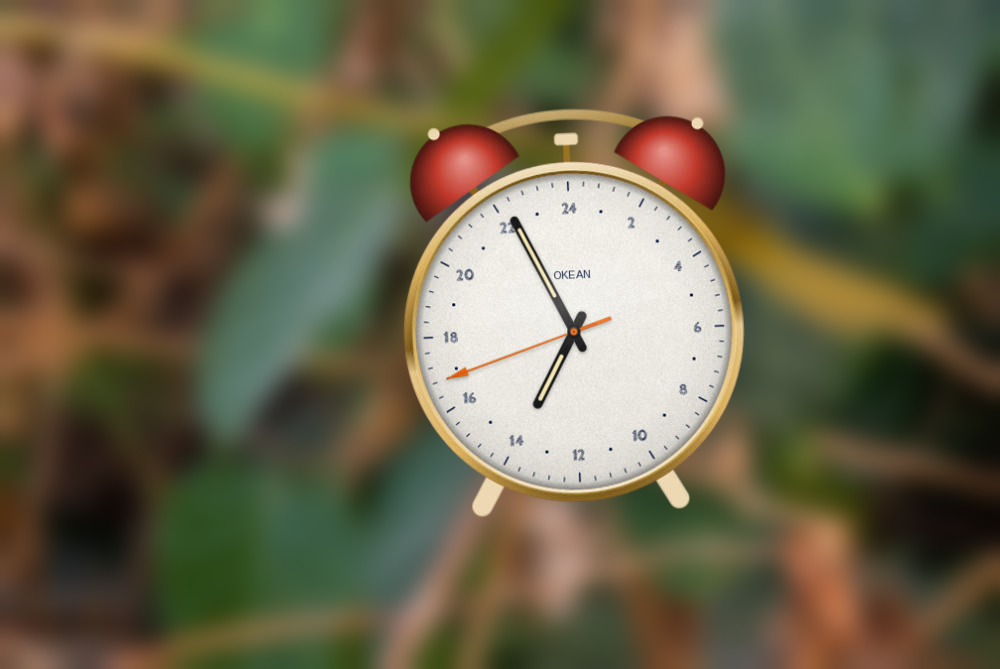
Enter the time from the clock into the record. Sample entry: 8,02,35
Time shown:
13,55,42
